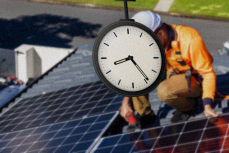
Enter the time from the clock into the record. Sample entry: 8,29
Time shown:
8,24
